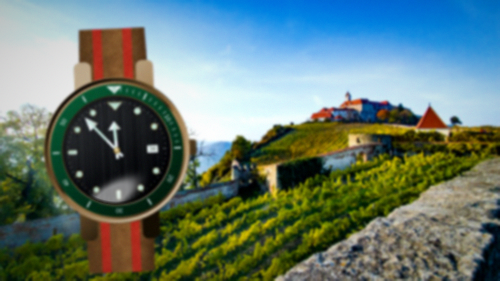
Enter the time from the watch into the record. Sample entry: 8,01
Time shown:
11,53
